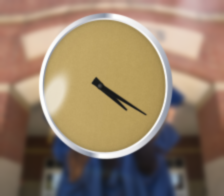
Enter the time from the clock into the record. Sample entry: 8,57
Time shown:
4,20
